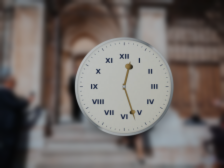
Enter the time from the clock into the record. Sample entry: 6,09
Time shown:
12,27
